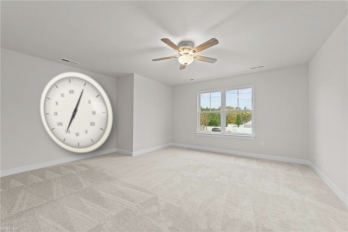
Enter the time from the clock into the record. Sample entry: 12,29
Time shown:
7,05
